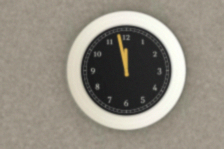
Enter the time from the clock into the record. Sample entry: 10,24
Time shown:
11,58
